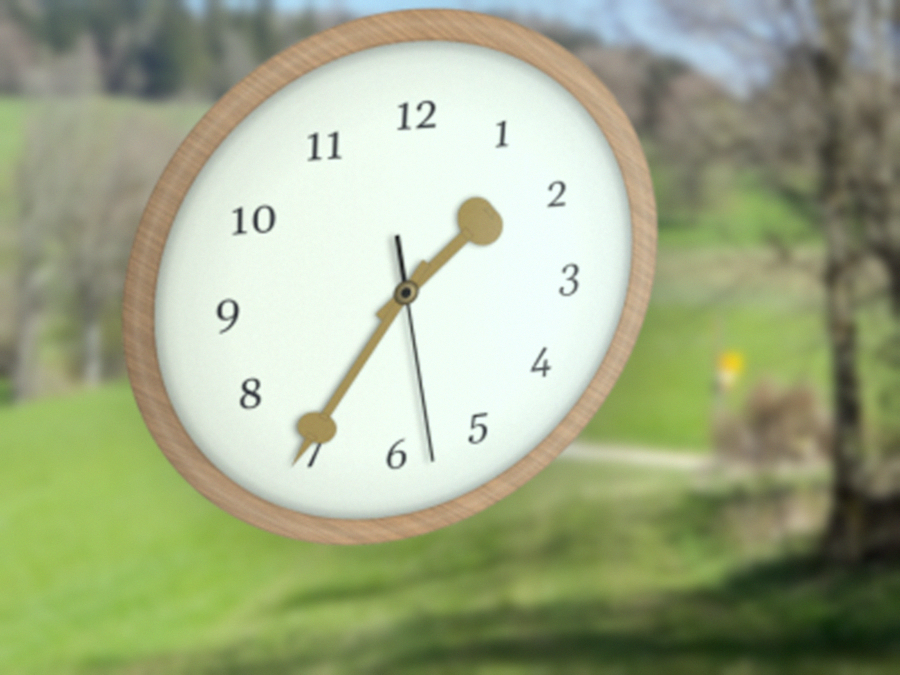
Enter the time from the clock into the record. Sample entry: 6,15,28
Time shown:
1,35,28
